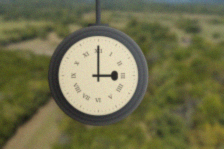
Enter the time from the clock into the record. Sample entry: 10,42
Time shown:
3,00
